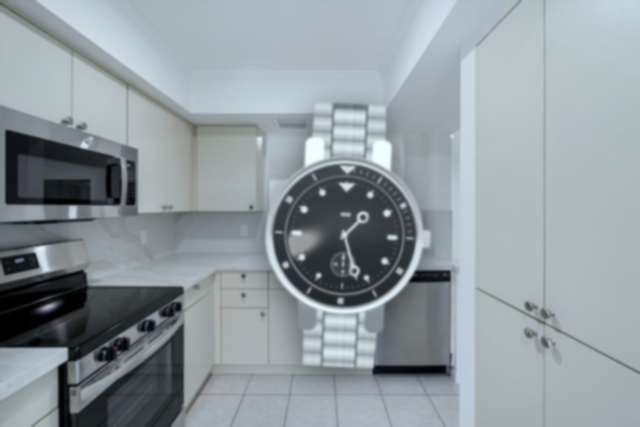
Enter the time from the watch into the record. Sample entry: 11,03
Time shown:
1,27
